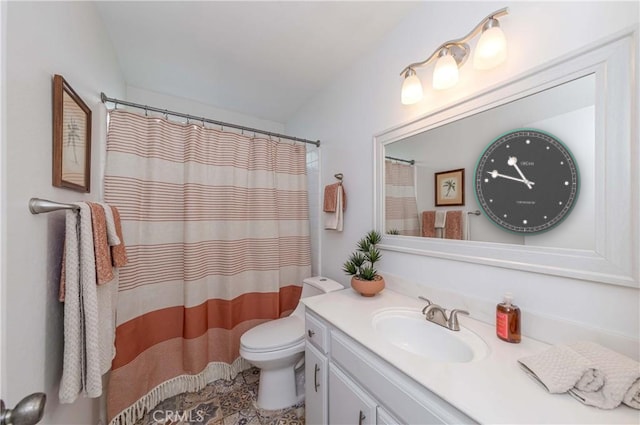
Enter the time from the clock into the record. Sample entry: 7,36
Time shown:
10,47
